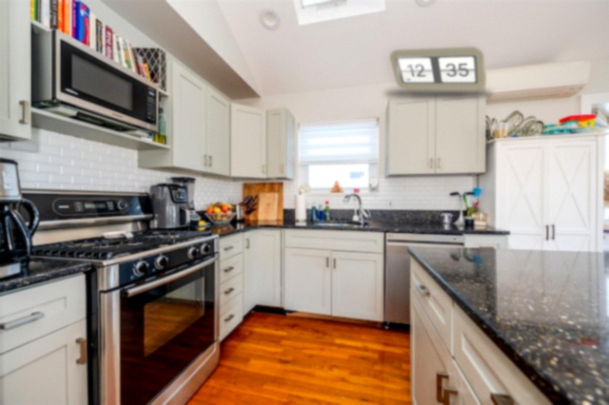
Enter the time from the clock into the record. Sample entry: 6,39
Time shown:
12,35
